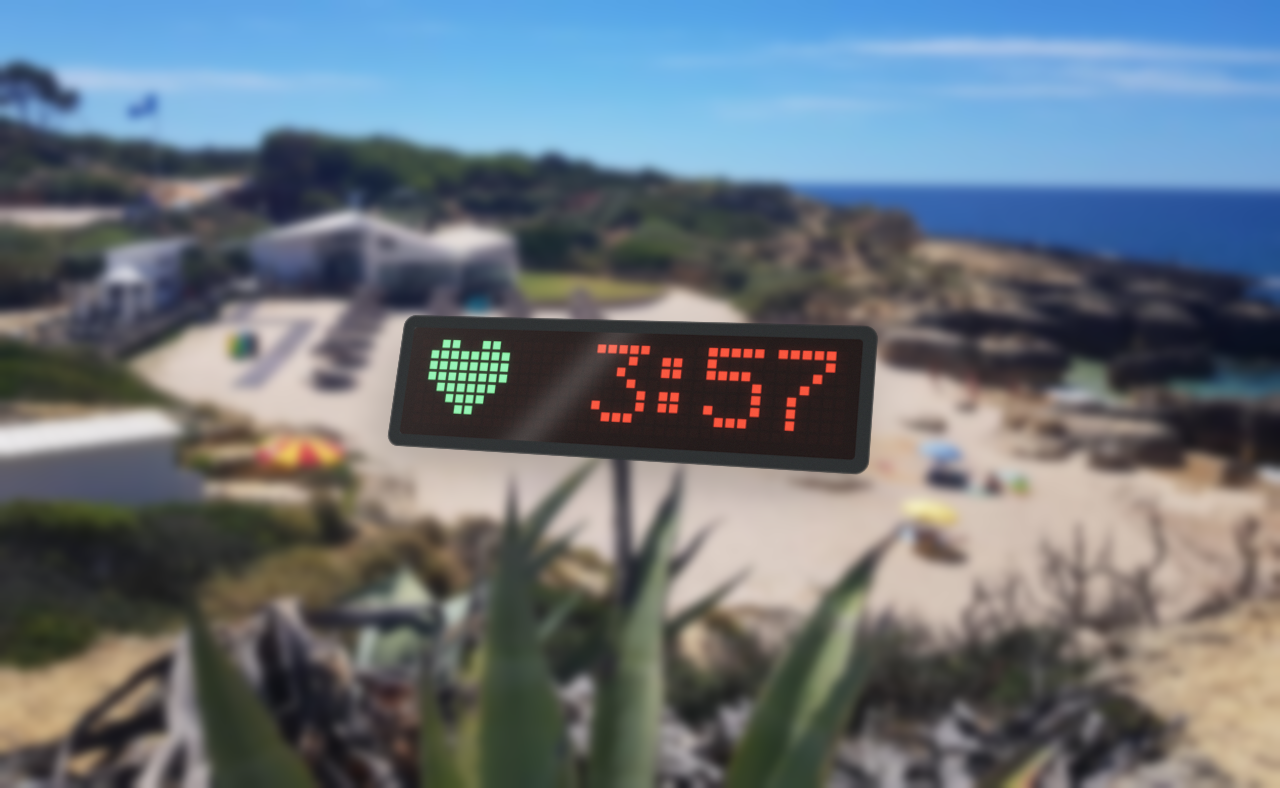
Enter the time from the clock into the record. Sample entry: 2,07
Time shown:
3,57
